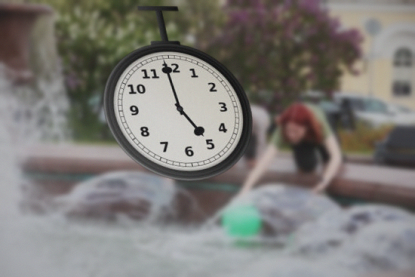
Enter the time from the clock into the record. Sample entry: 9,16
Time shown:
4,59
